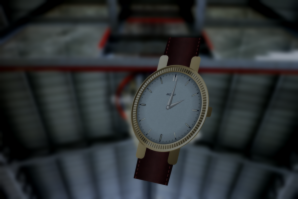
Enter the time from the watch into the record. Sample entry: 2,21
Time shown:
2,01
